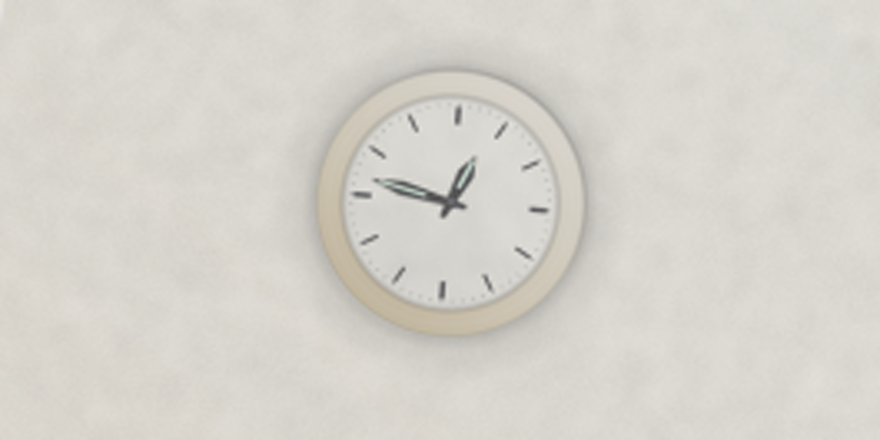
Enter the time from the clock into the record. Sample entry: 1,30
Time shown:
12,47
